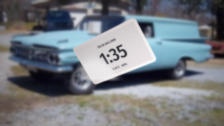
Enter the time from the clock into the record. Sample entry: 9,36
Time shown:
1,35
